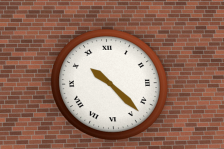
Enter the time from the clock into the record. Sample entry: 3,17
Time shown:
10,23
